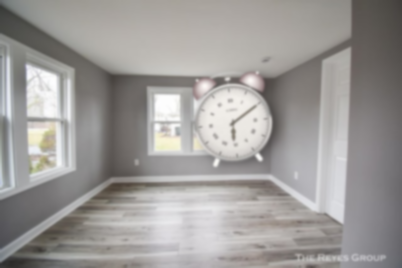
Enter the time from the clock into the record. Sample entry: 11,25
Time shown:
6,10
